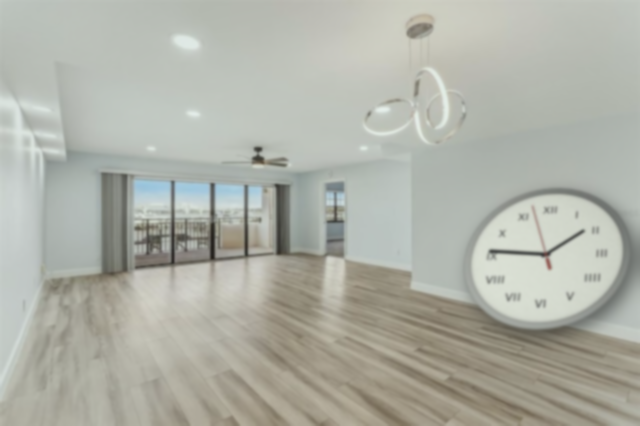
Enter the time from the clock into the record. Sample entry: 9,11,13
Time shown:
1,45,57
